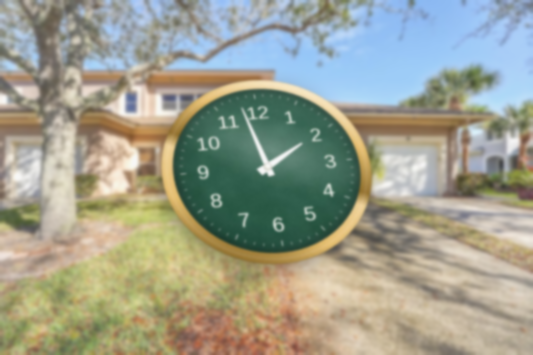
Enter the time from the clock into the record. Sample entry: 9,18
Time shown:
1,58
